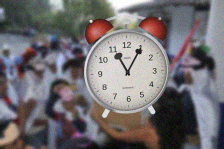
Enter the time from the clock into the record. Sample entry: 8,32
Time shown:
11,05
